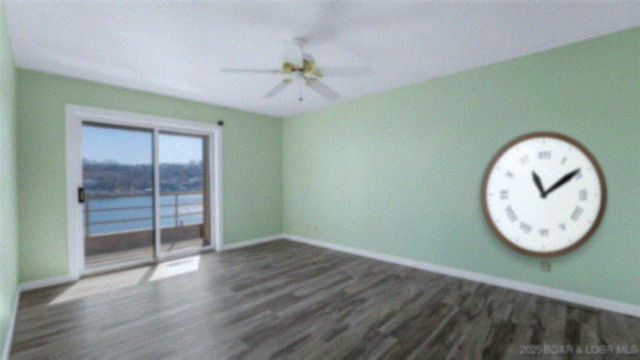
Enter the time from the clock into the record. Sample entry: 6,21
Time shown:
11,09
